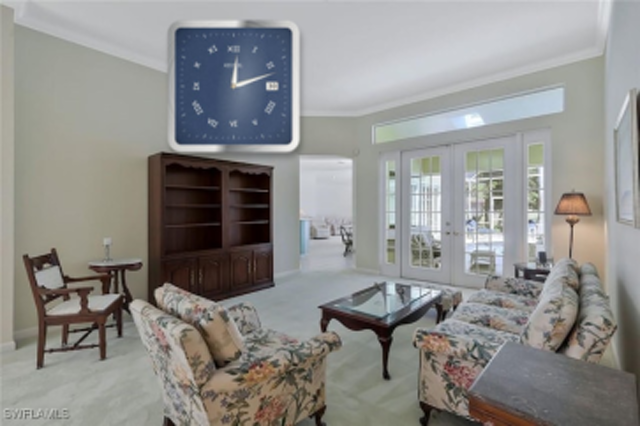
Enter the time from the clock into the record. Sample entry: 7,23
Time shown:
12,12
